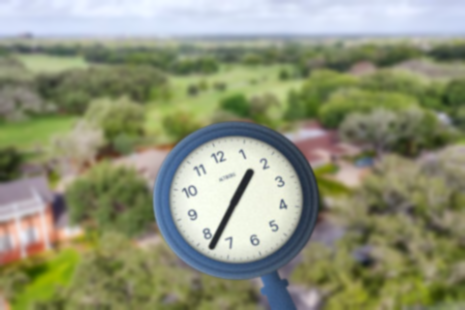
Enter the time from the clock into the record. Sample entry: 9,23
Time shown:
1,38
